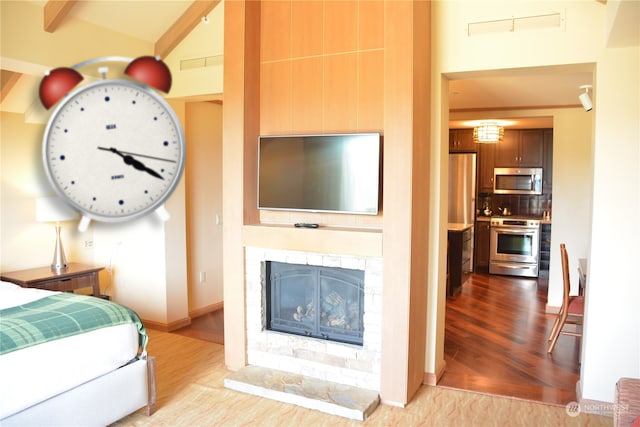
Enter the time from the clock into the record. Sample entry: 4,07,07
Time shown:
4,21,18
